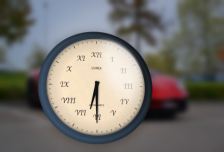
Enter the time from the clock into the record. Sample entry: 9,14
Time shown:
6,30
